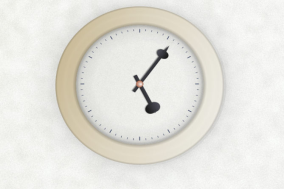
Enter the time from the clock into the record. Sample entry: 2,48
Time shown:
5,06
